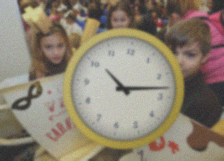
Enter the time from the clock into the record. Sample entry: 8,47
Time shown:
10,13
